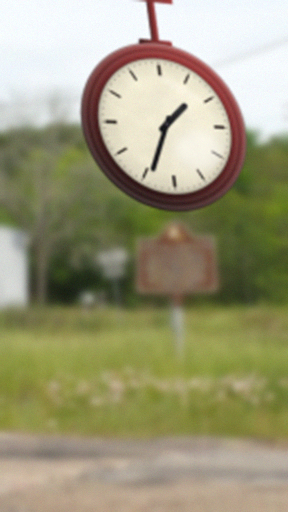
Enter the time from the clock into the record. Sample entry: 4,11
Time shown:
1,34
